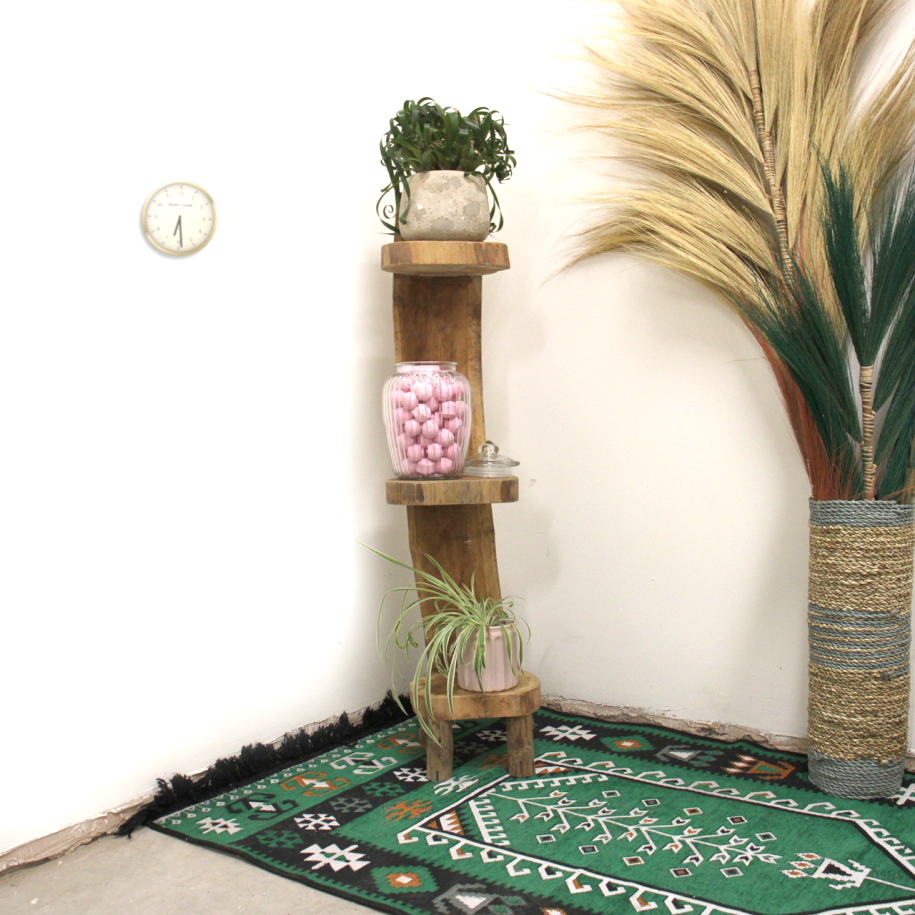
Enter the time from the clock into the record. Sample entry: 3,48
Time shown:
6,29
